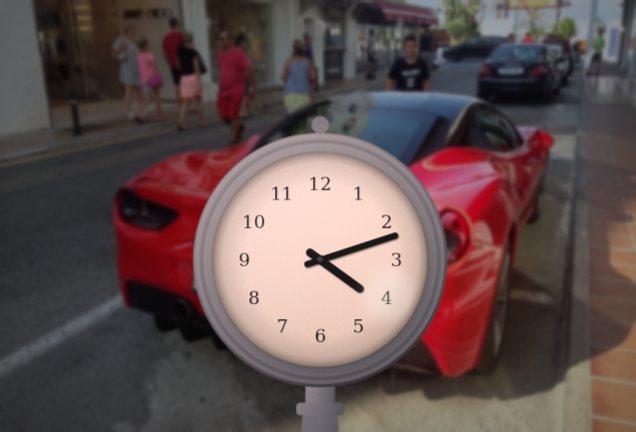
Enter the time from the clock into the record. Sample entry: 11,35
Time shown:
4,12
